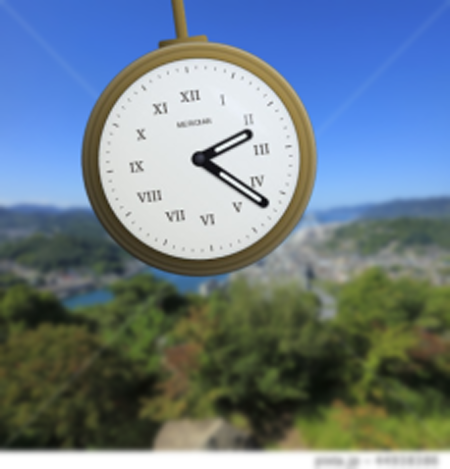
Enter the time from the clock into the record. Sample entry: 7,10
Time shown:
2,22
